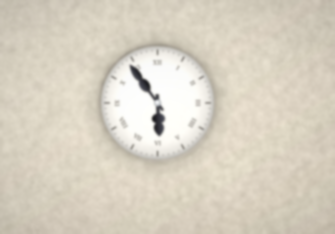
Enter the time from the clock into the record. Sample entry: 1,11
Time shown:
5,54
